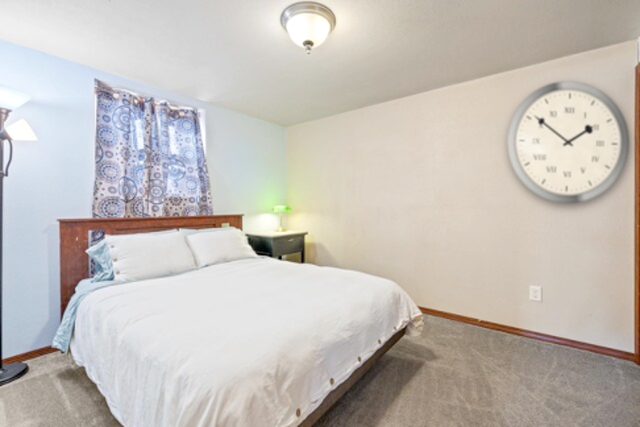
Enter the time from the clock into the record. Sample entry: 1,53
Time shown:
1,51
